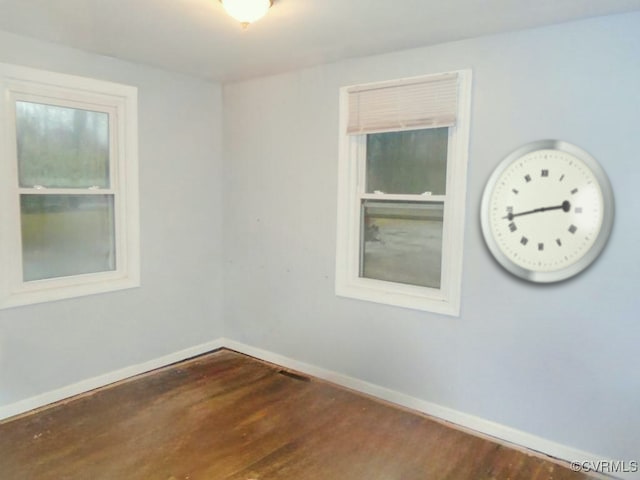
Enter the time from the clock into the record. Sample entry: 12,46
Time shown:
2,43
